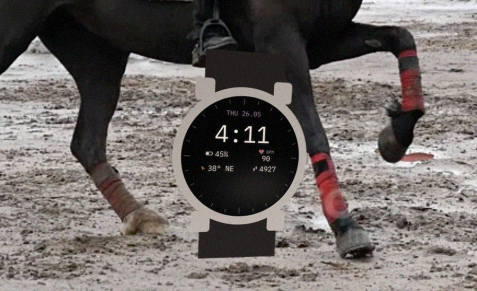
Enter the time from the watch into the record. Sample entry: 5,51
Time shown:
4,11
